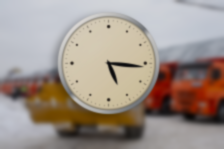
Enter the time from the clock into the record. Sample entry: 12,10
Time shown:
5,16
